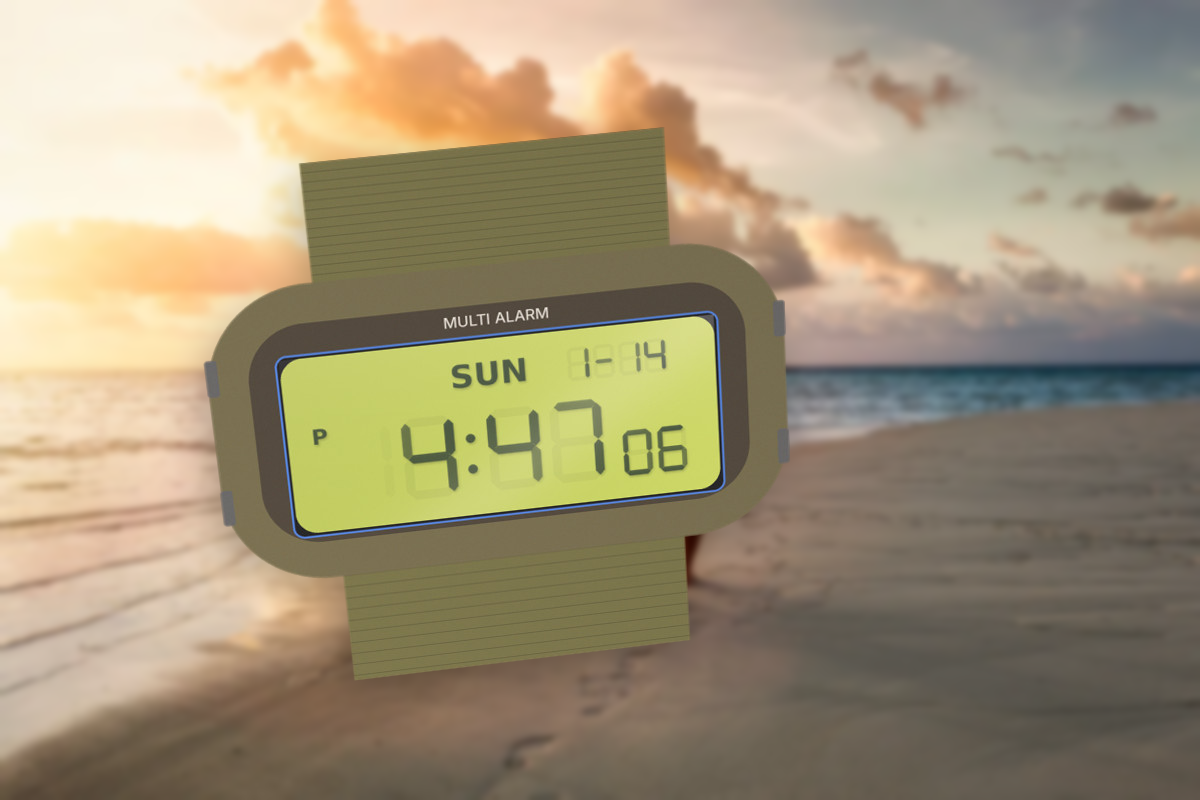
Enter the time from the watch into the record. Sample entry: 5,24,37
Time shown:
4,47,06
